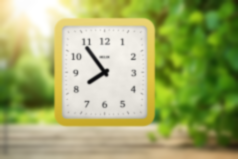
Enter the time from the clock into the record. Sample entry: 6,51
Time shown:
7,54
